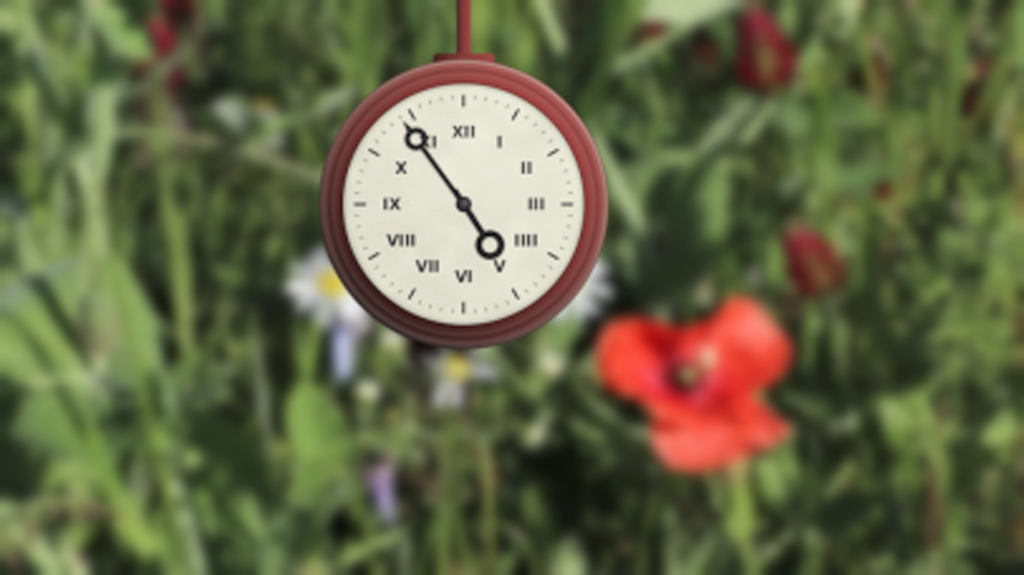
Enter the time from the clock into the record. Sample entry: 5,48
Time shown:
4,54
